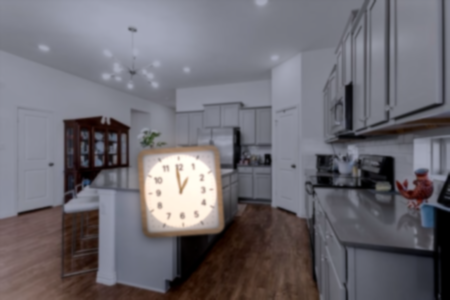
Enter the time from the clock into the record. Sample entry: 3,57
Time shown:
12,59
